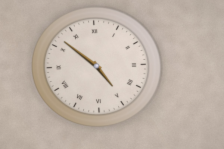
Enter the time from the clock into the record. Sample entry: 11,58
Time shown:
4,52
